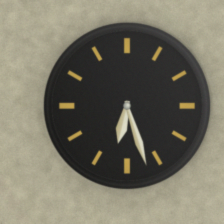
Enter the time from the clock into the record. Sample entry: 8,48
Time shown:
6,27
